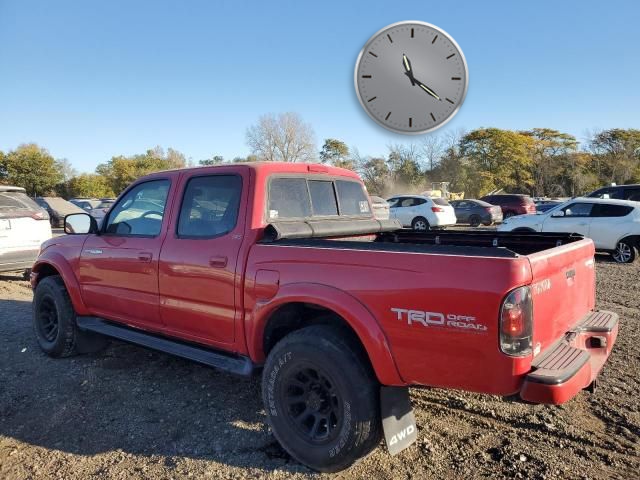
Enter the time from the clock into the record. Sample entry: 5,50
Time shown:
11,21
